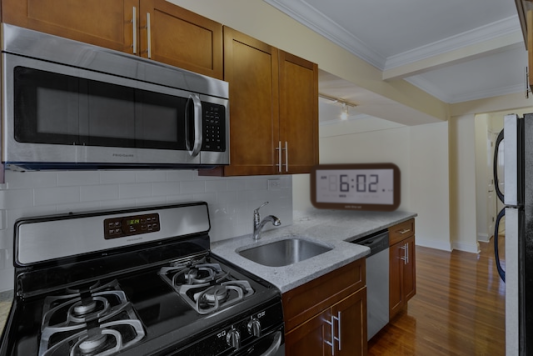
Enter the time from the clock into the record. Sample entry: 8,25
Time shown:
6,02
